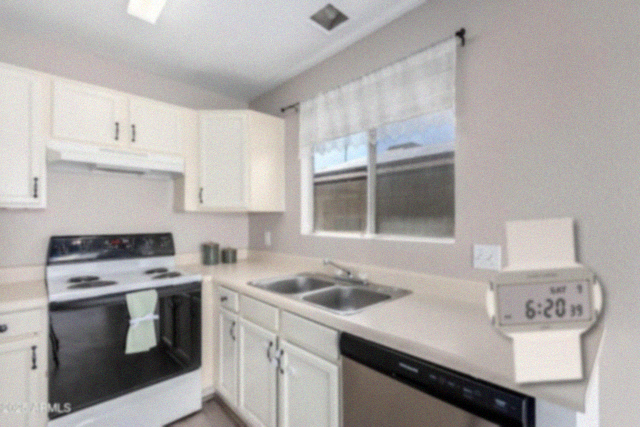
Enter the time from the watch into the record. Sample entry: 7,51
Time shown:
6,20
